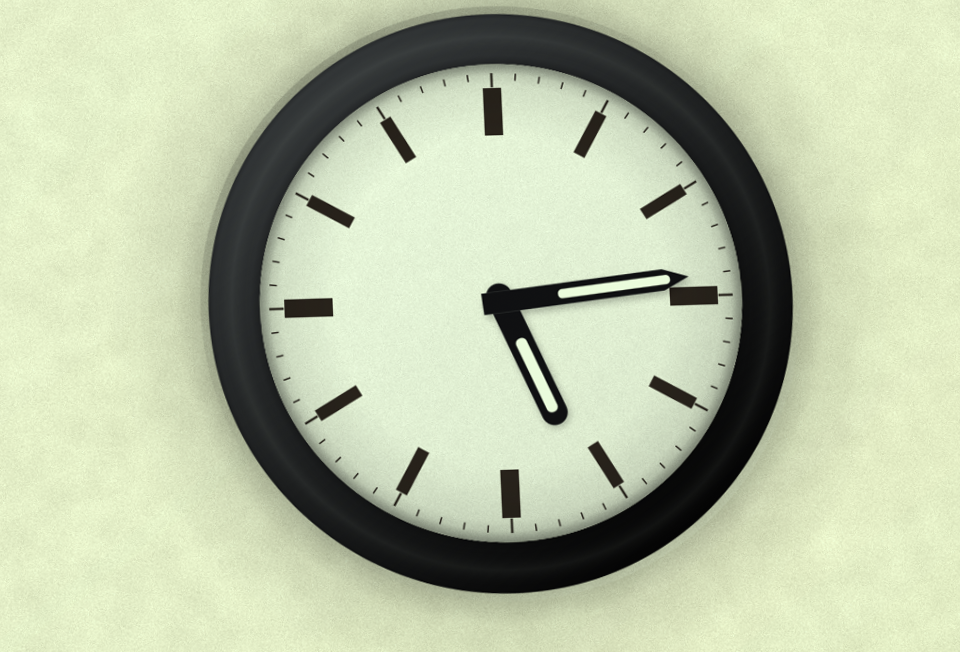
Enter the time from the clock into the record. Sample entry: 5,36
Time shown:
5,14
